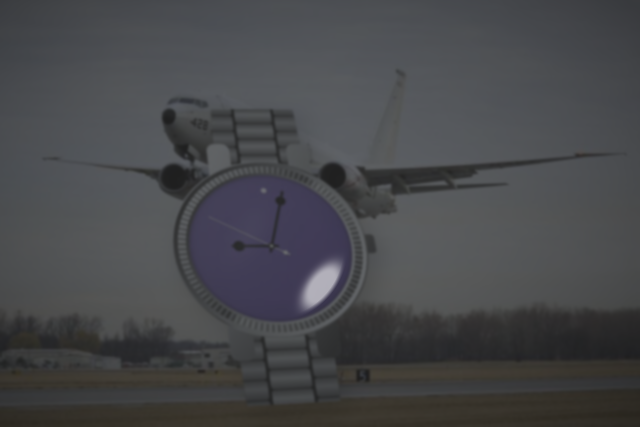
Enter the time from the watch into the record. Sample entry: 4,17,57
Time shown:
9,02,50
